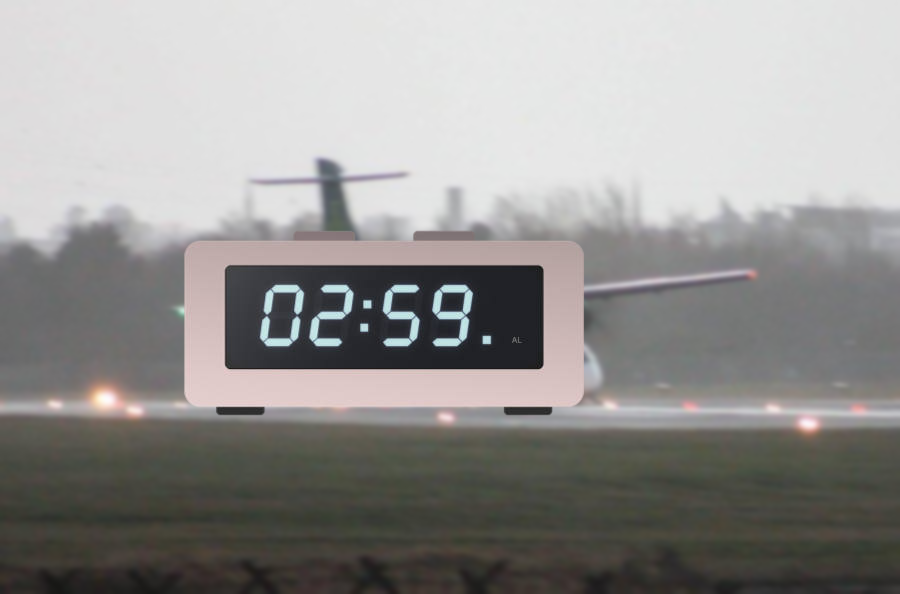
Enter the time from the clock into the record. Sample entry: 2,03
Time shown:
2,59
